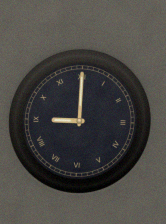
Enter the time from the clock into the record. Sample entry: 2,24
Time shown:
9,00
